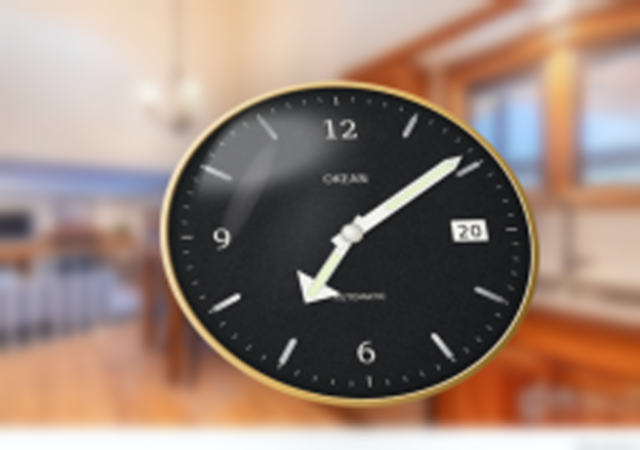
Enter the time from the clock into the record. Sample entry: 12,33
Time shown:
7,09
